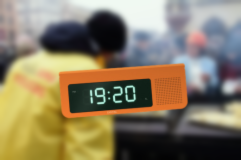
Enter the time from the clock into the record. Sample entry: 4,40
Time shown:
19,20
